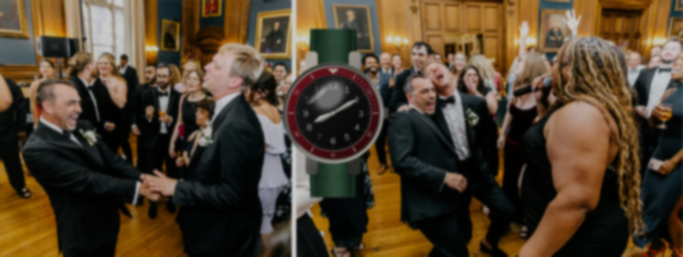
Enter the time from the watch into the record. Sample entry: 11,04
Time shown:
8,10
